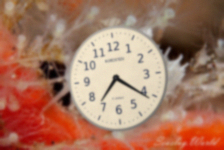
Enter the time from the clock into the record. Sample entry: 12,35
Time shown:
7,21
